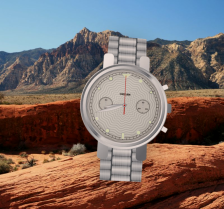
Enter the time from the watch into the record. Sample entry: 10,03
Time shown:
8,42
